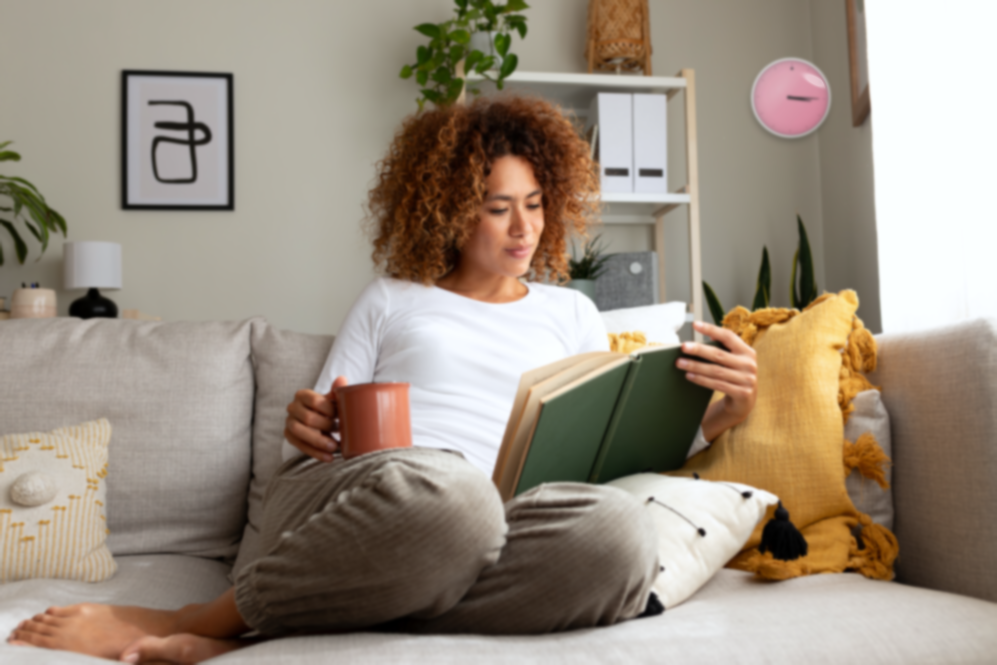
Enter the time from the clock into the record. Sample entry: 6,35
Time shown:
3,15
